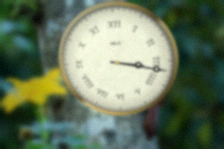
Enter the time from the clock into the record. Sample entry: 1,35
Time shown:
3,17
